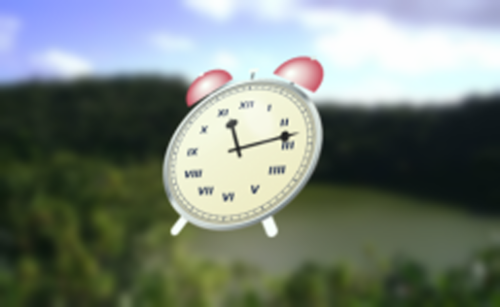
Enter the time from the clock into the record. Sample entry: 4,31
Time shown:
11,13
